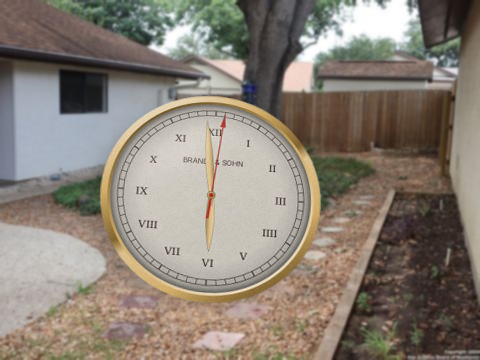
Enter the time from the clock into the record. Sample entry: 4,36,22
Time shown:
5,59,01
